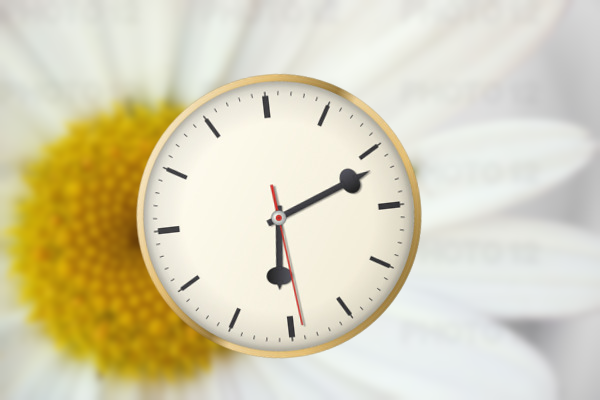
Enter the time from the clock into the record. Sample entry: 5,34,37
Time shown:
6,11,29
